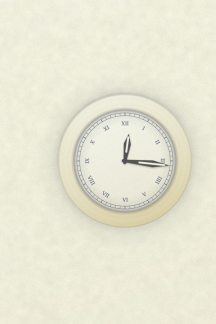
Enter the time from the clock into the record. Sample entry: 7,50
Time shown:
12,16
